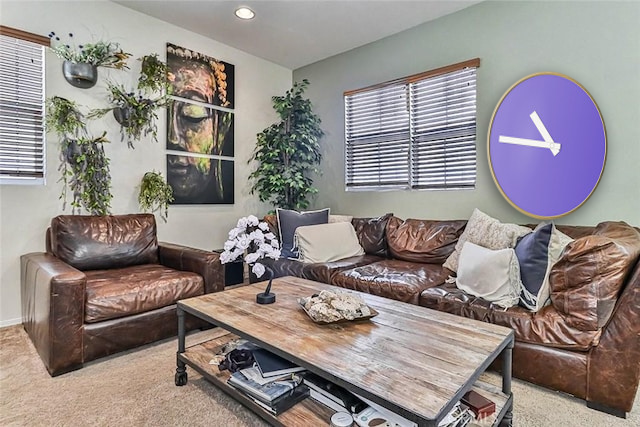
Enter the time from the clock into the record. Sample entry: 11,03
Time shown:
10,46
